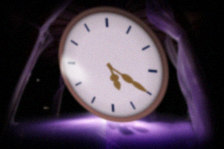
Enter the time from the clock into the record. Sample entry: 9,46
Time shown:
5,20
